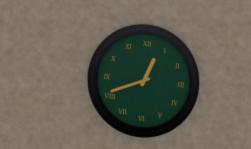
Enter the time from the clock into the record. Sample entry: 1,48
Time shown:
12,41
